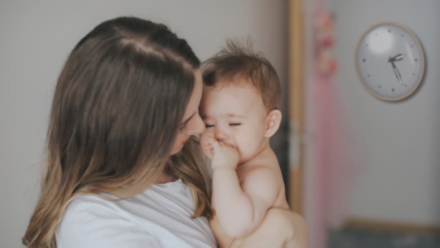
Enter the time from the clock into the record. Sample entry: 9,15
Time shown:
2,26
